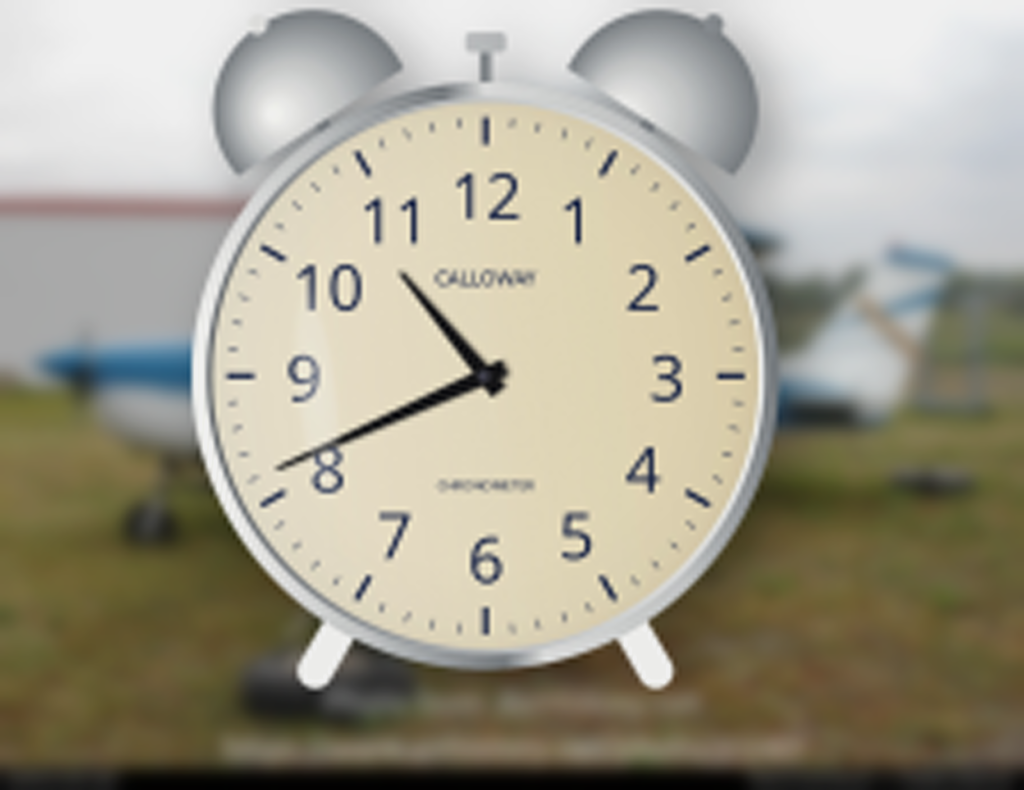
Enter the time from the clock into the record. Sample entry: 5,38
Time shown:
10,41
